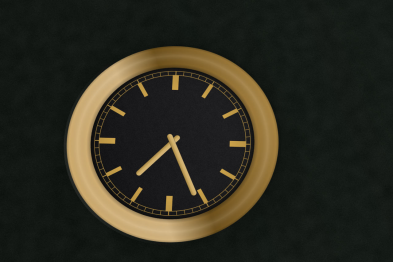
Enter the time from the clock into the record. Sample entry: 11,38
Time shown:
7,26
